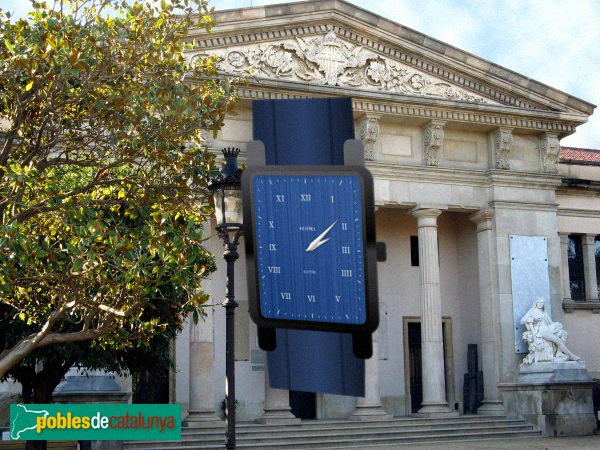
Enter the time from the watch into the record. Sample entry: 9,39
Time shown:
2,08
